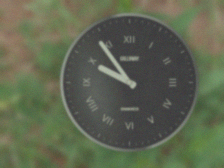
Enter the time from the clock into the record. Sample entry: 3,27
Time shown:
9,54
